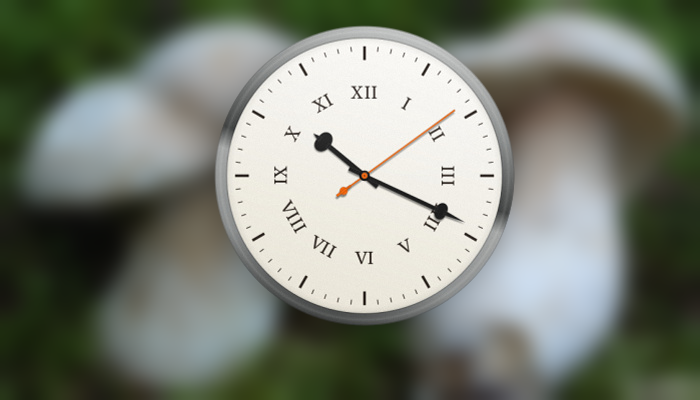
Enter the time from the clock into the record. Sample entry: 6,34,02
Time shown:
10,19,09
